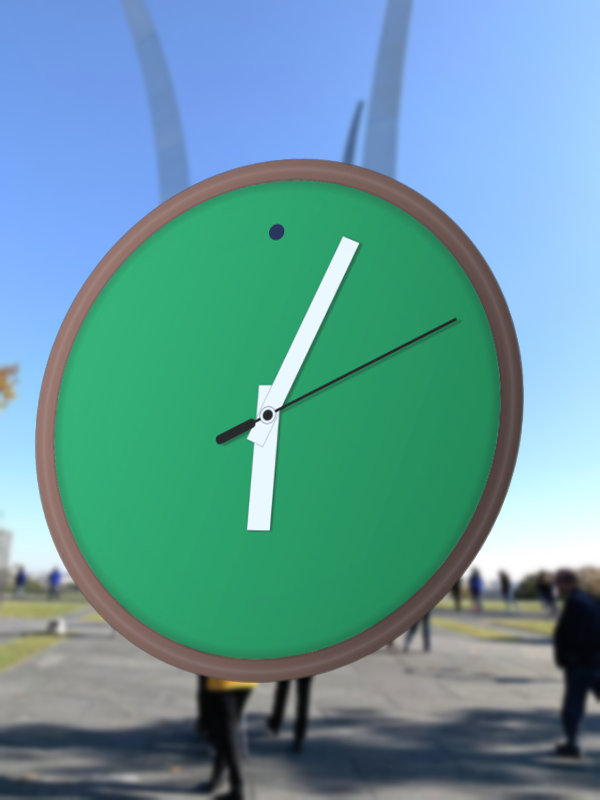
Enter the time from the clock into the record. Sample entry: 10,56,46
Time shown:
6,04,11
